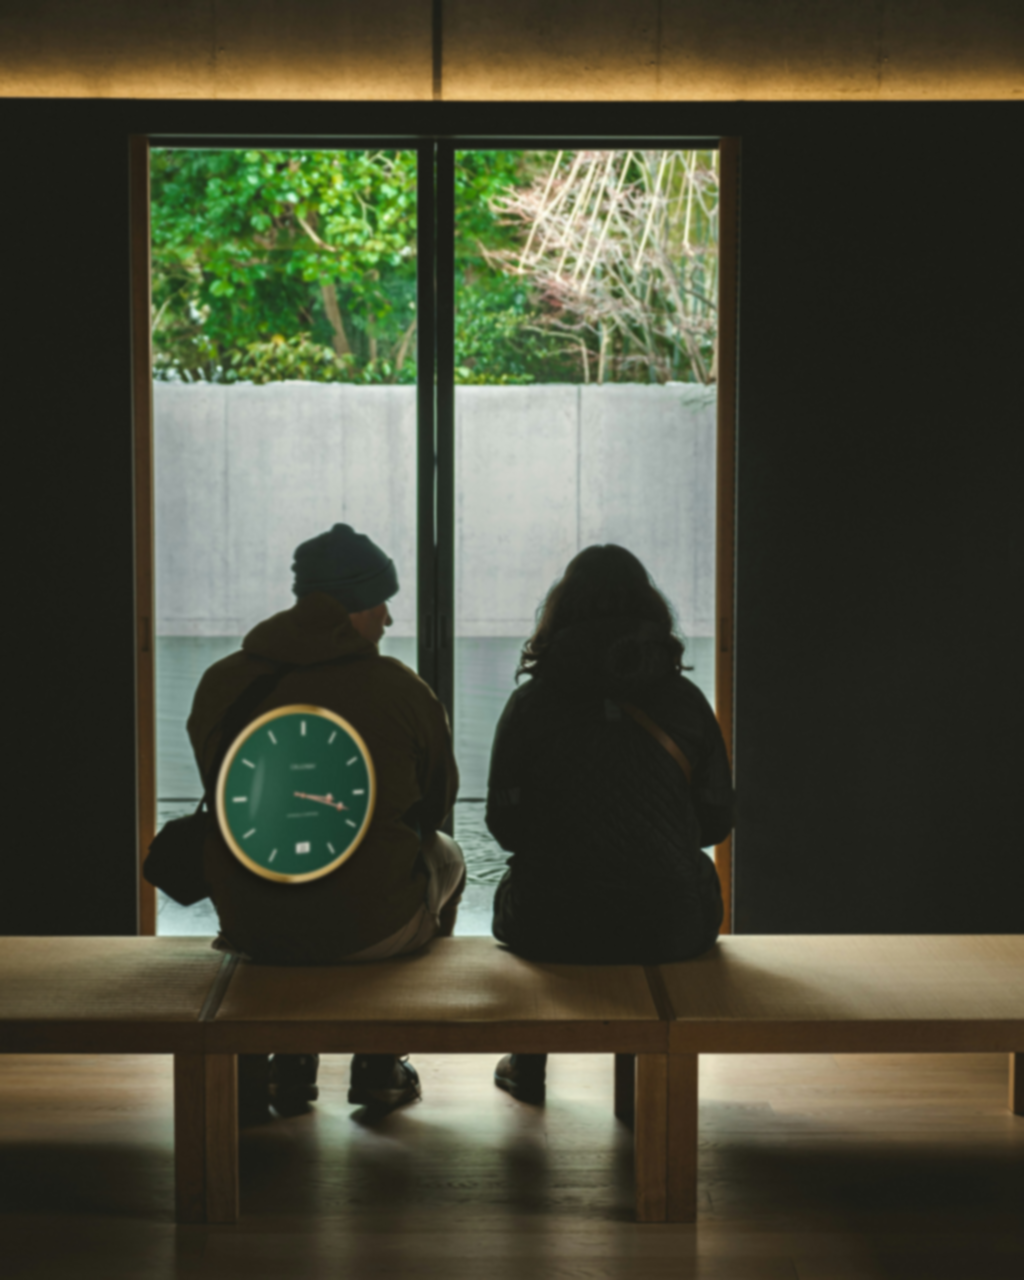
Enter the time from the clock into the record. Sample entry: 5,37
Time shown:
3,18
